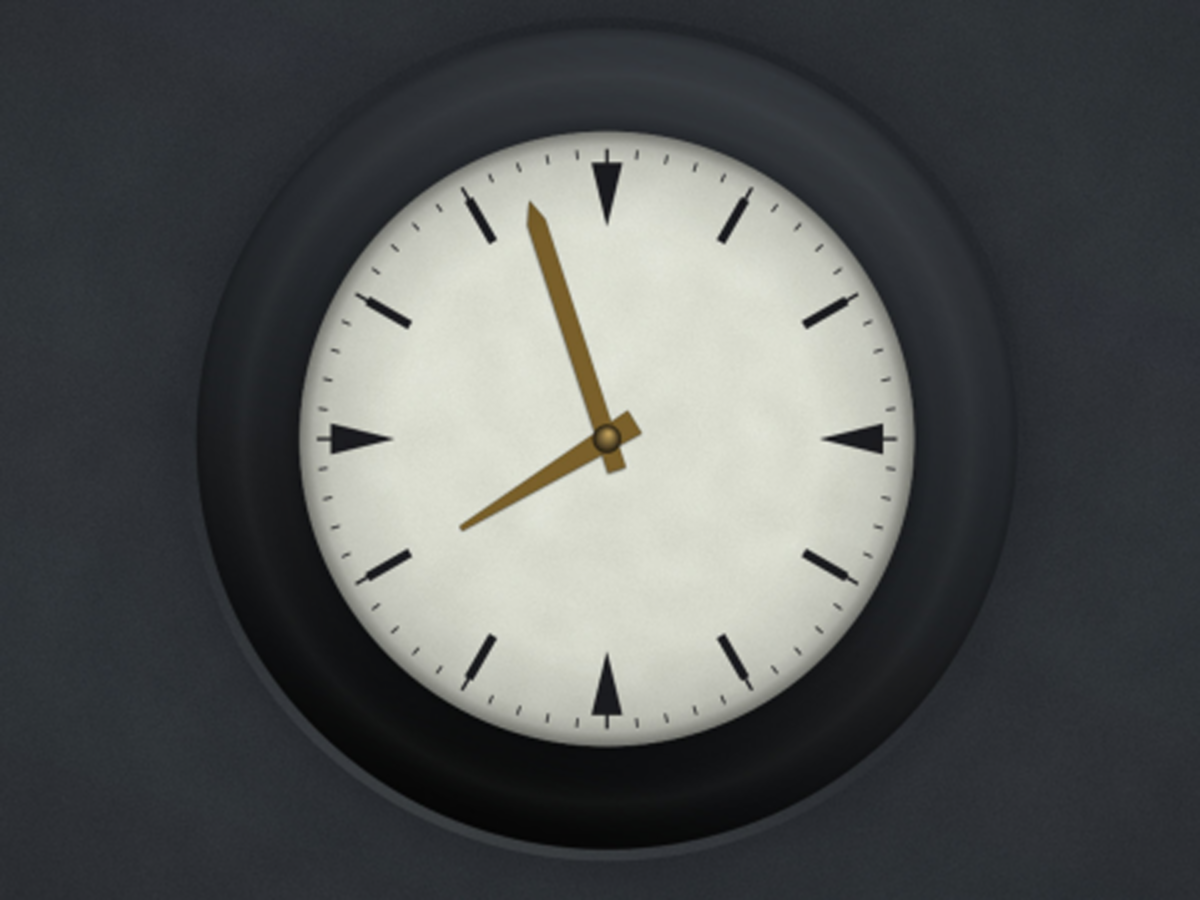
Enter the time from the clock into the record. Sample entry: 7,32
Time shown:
7,57
